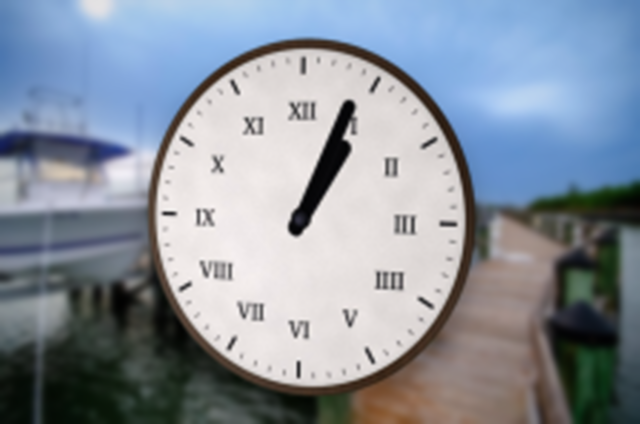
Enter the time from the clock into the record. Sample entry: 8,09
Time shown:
1,04
